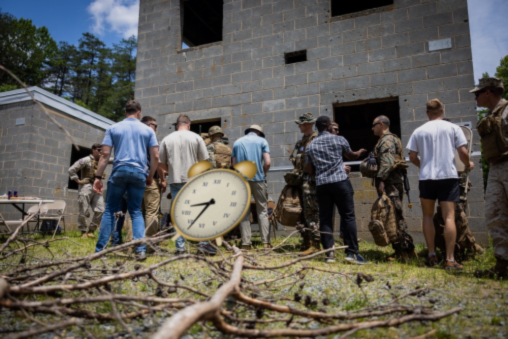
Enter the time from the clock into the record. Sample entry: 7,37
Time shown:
8,34
